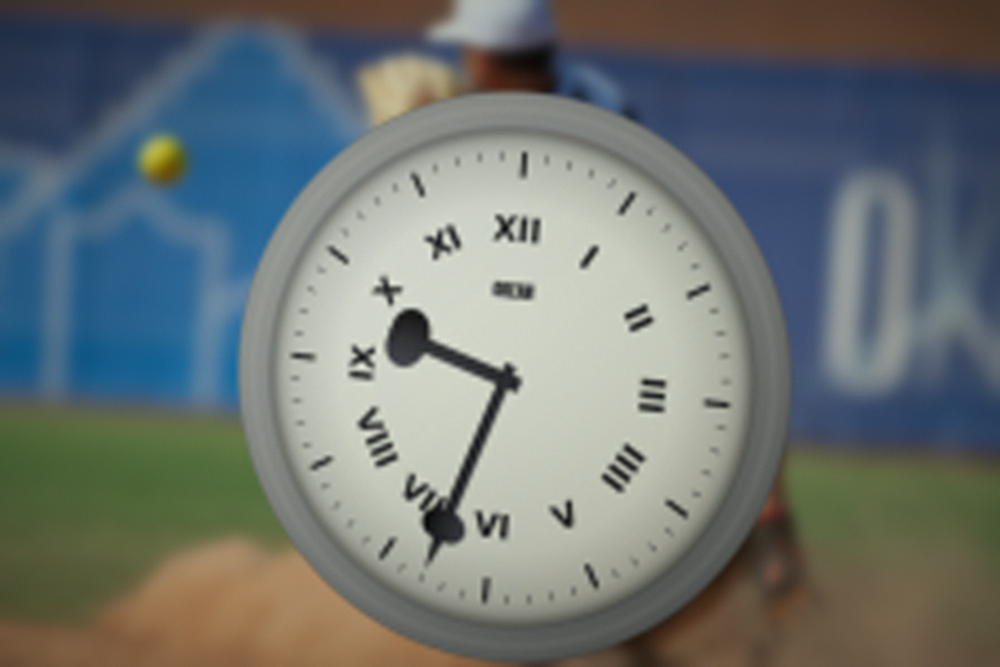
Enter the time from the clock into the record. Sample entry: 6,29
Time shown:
9,33
